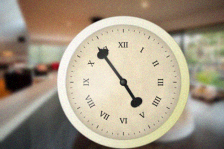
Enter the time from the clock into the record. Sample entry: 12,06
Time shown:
4,54
